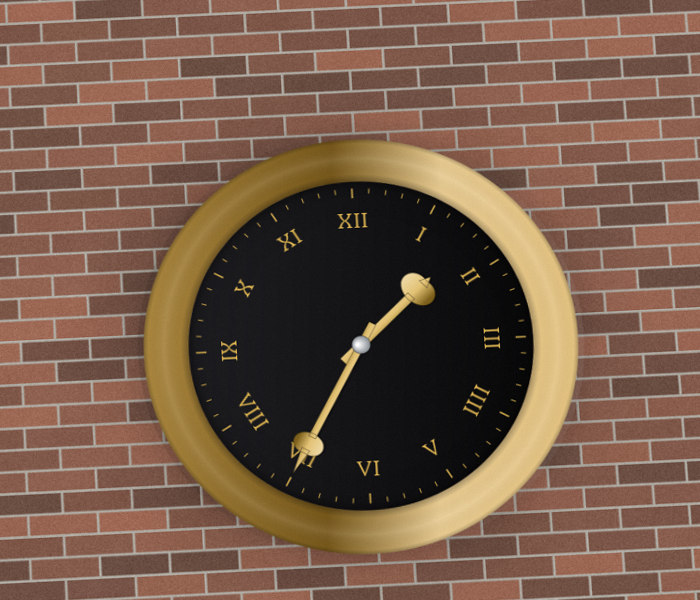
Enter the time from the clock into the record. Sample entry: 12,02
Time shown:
1,35
